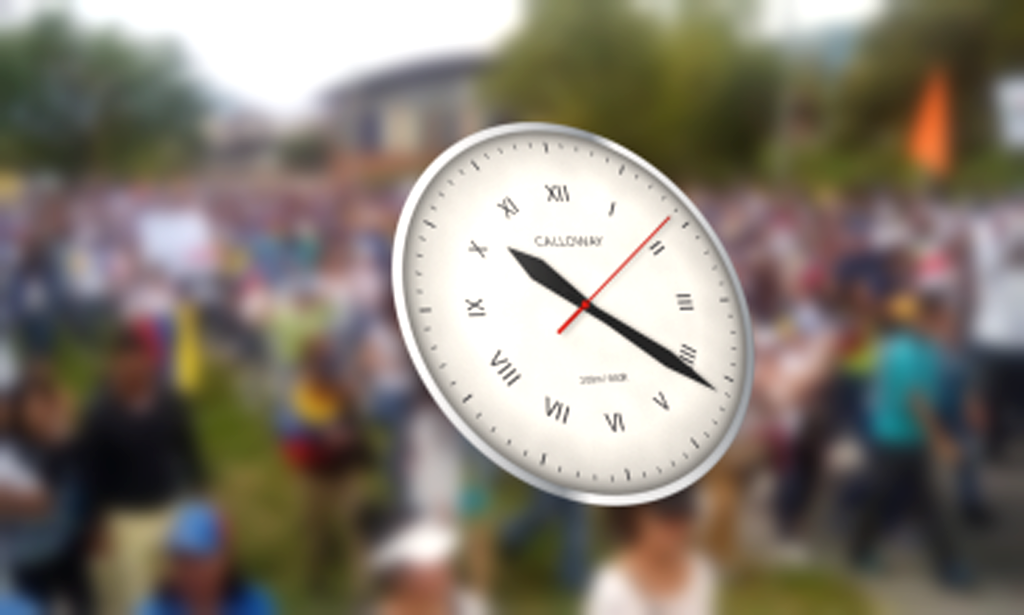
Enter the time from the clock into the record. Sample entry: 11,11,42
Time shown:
10,21,09
